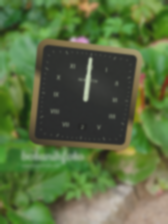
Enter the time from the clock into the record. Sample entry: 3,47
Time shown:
12,00
